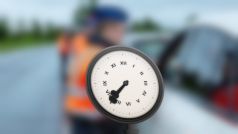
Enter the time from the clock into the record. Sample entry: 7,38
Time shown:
7,37
